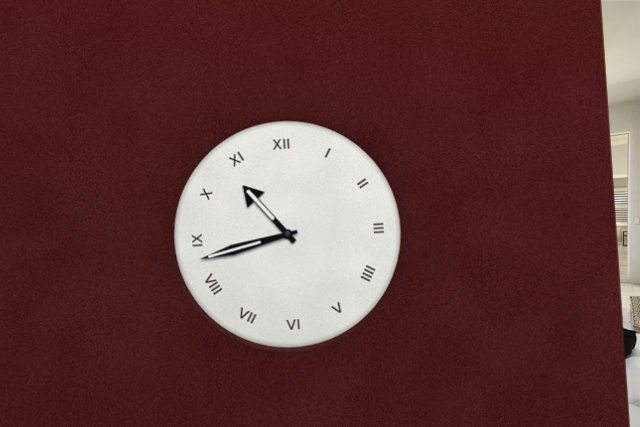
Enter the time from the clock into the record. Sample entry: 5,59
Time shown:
10,43
